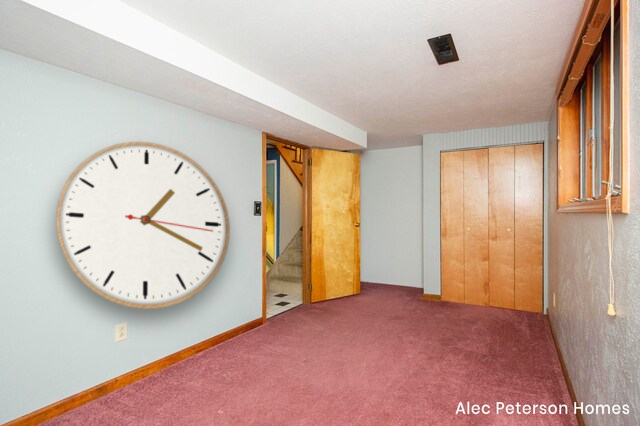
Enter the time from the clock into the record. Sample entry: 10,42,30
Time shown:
1,19,16
